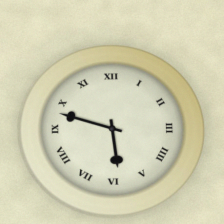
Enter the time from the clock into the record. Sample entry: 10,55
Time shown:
5,48
